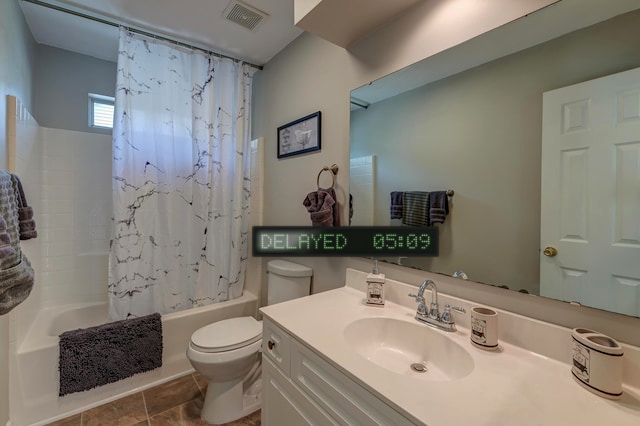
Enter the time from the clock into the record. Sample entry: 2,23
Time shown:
5,09
